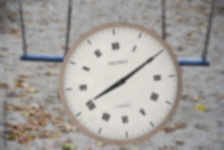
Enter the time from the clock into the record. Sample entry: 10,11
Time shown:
8,10
